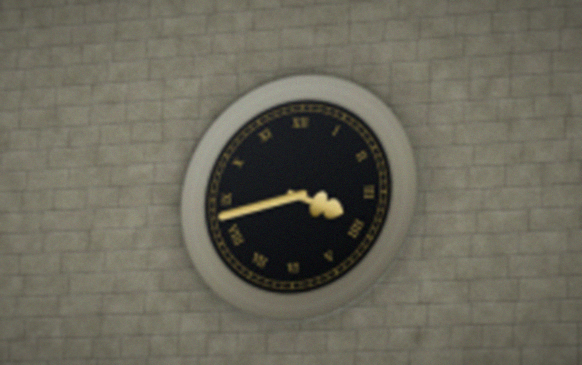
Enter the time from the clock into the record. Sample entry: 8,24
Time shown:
3,43
